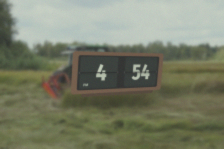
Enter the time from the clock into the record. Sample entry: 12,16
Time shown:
4,54
